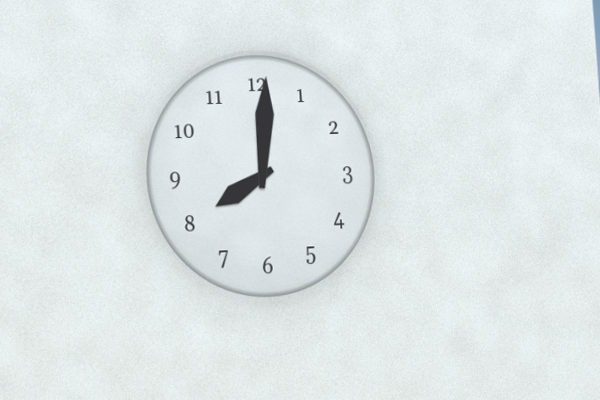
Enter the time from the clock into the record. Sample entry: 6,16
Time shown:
8,01
